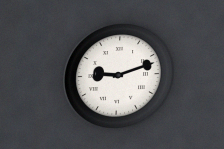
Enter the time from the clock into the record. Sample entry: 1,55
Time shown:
9,12
